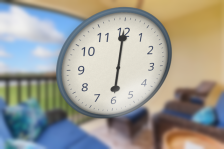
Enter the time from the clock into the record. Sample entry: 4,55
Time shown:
6,00
